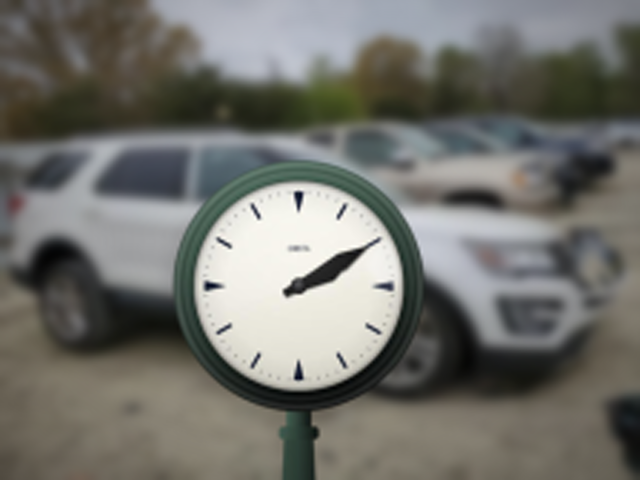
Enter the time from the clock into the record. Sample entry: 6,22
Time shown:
2,10
